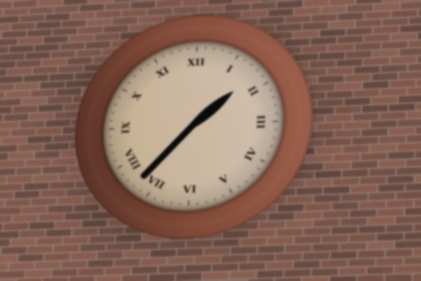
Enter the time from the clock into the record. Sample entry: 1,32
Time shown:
1,37
